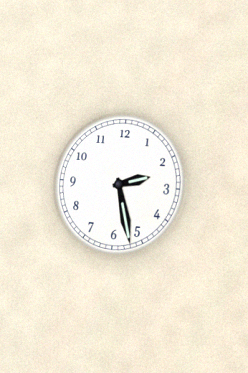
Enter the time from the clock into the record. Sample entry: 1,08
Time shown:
2,27
